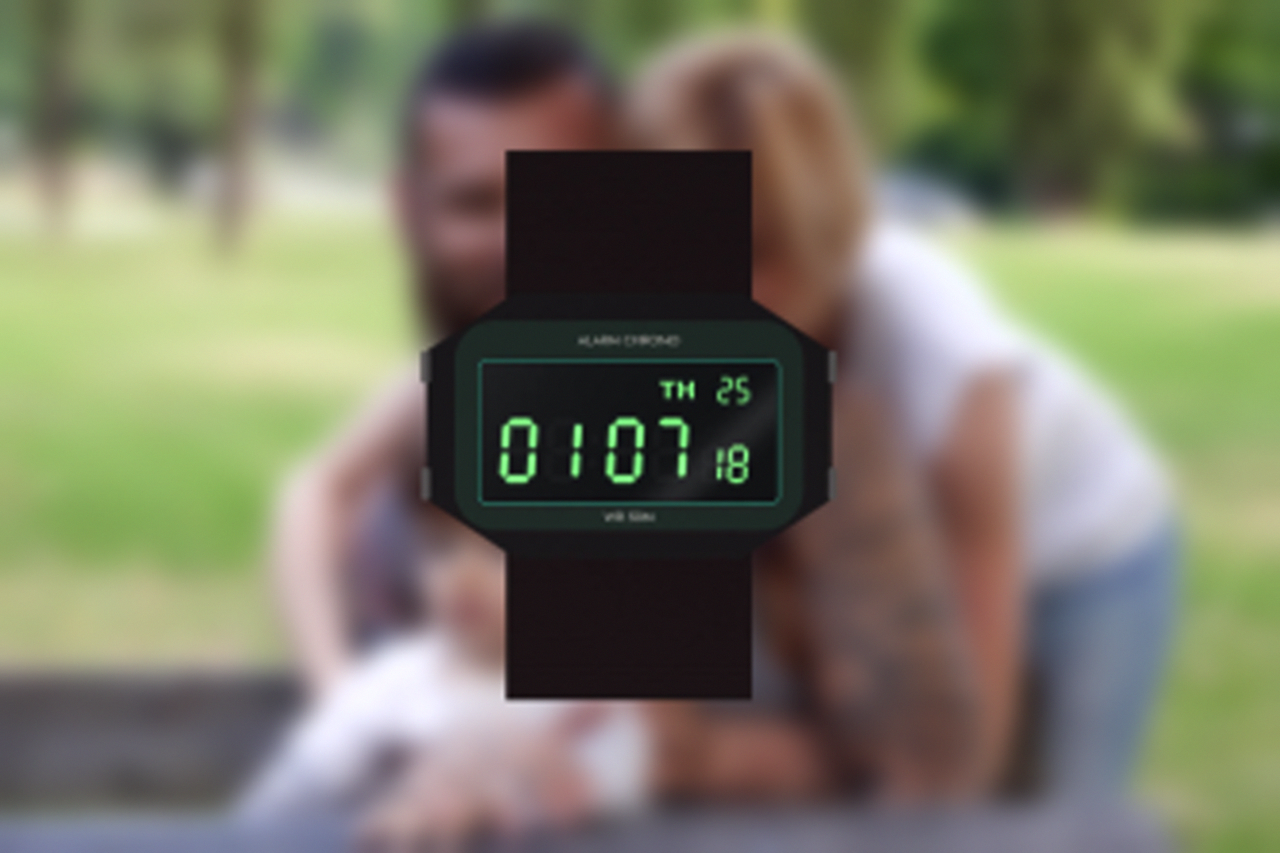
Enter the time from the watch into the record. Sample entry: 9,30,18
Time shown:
1,07,18
